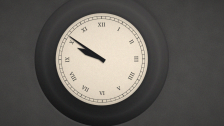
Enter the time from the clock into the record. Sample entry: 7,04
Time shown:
9,51
